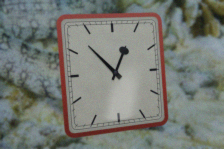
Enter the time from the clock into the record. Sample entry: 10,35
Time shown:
12,53
